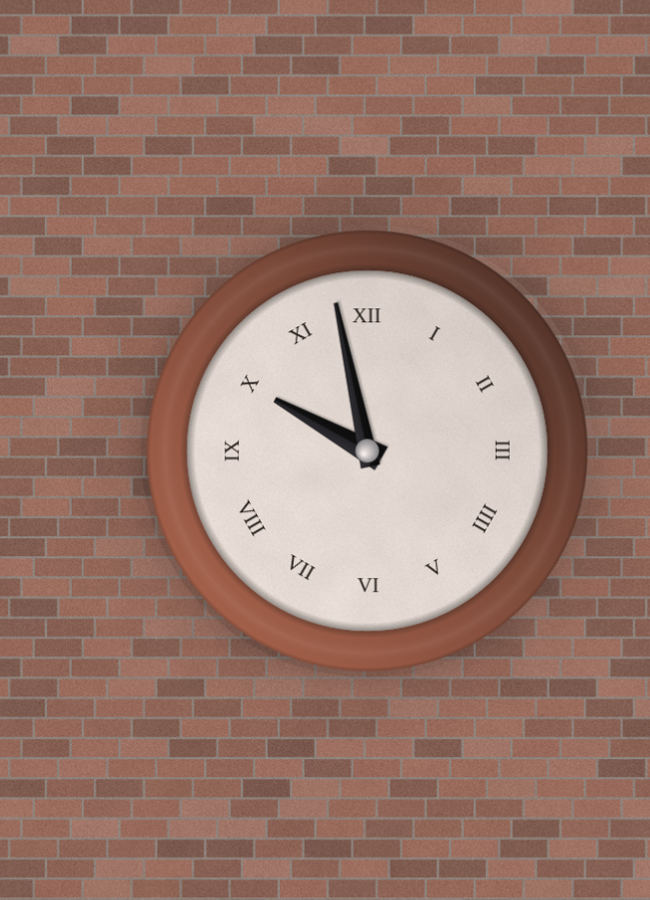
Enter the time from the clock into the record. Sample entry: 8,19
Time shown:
9,58
